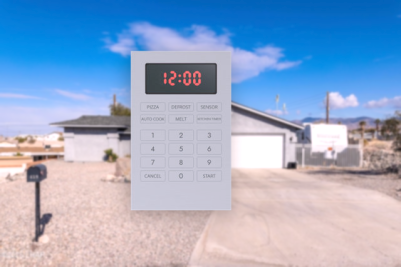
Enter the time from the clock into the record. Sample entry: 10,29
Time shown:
12,00
